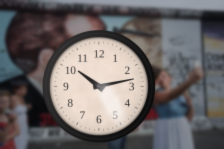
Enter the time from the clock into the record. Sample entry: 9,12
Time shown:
10,13
